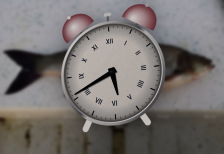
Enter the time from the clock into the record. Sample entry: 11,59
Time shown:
5,41
